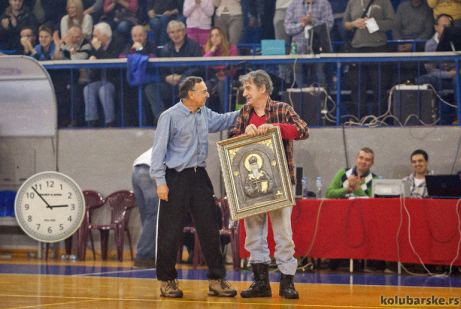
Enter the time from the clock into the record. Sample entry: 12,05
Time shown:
2,53
